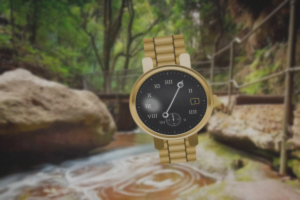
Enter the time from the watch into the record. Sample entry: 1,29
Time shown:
7,05
